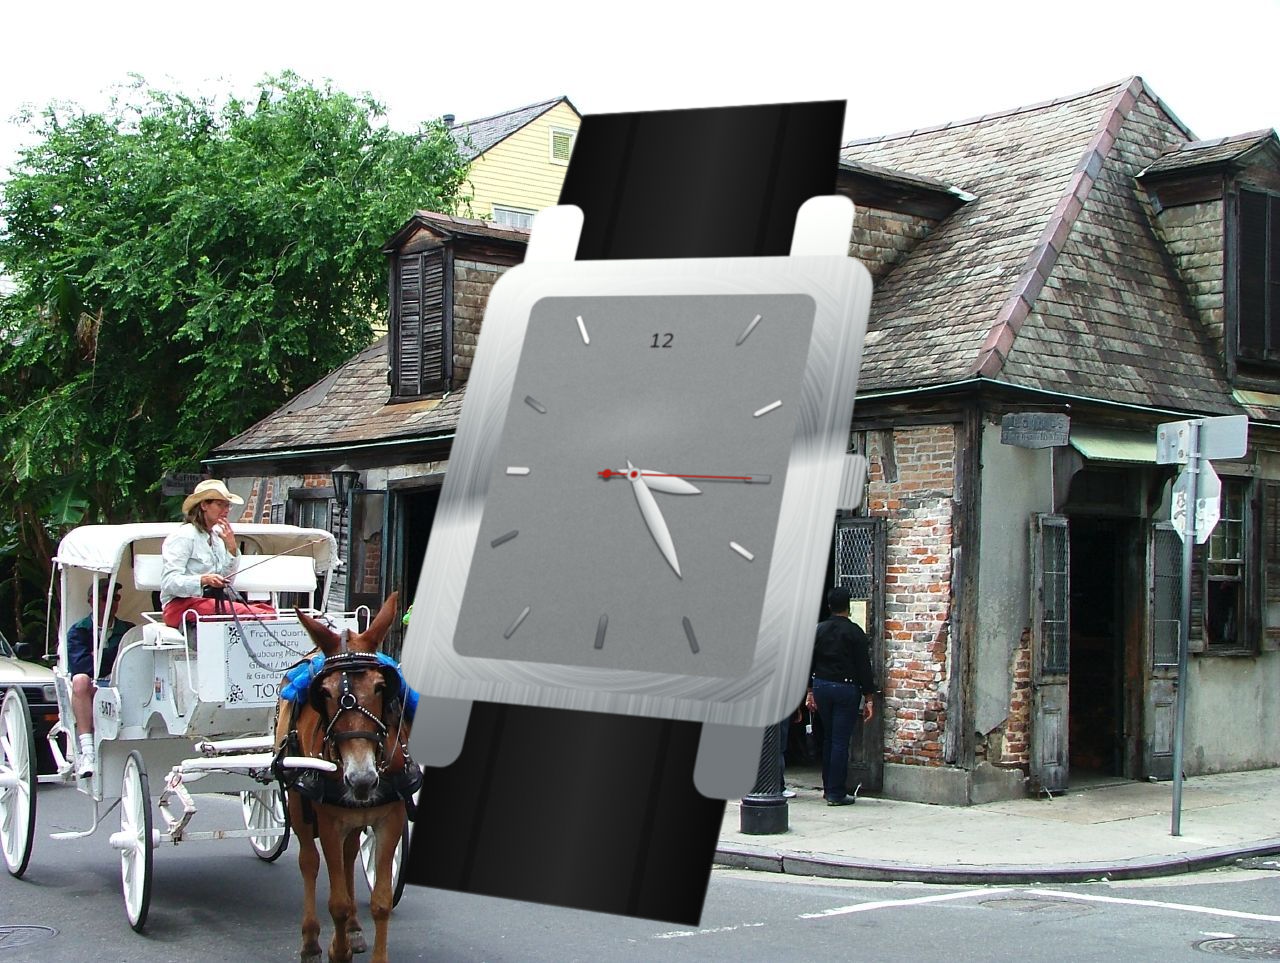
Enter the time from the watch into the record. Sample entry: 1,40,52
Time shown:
3,24,15
